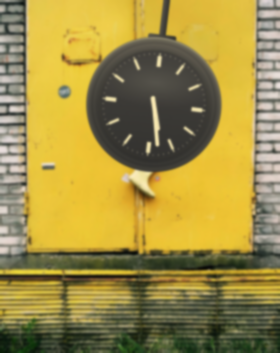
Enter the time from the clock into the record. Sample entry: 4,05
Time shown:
5,28
